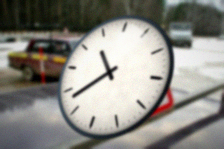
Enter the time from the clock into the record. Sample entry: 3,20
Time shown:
10,38
